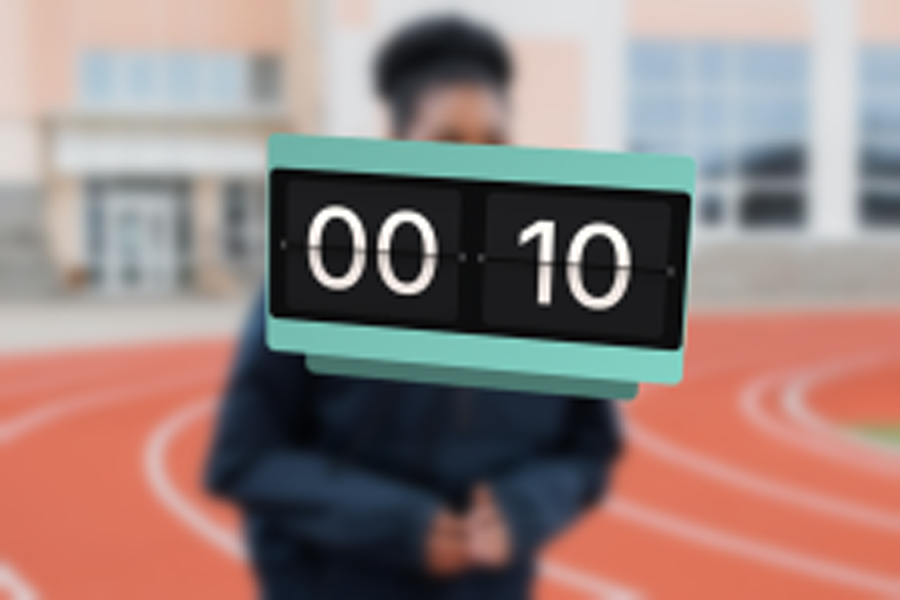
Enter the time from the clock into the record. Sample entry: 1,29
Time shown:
0,10
